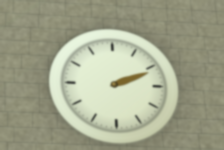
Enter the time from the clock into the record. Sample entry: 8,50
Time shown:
2,11
